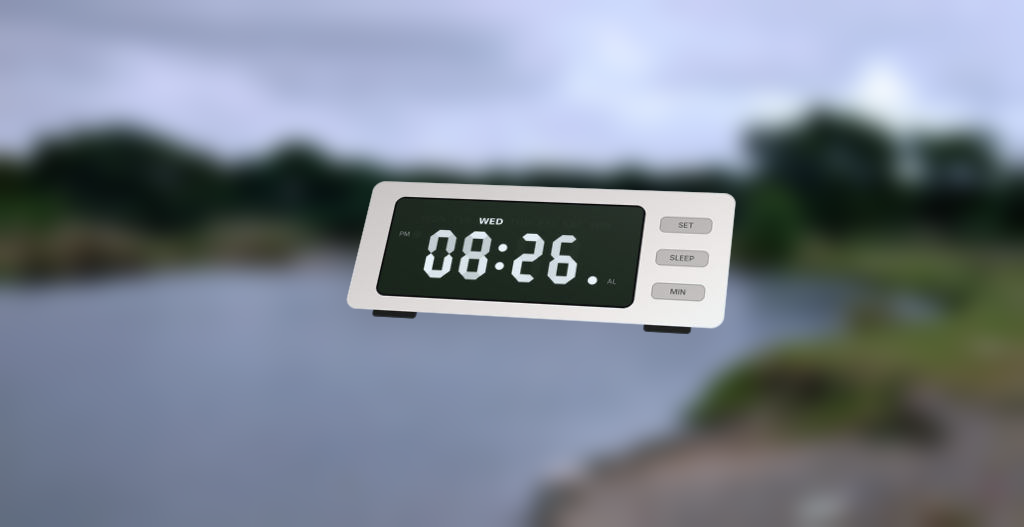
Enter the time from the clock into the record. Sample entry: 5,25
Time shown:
8,26
